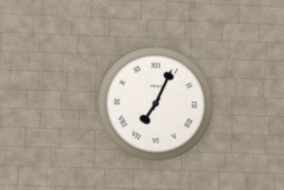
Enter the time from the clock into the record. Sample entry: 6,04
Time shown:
7,04
